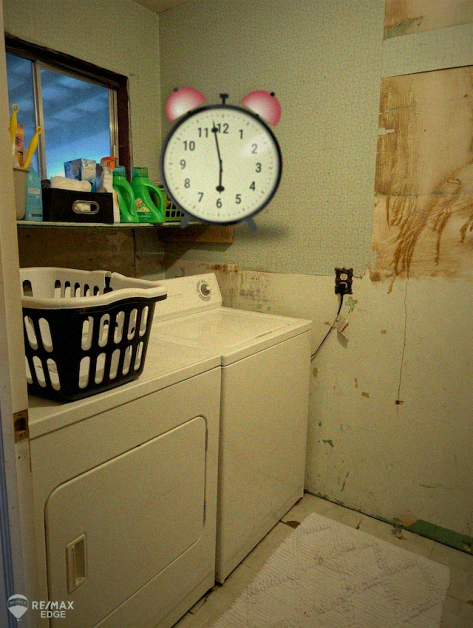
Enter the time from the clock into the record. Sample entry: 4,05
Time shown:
5,58
